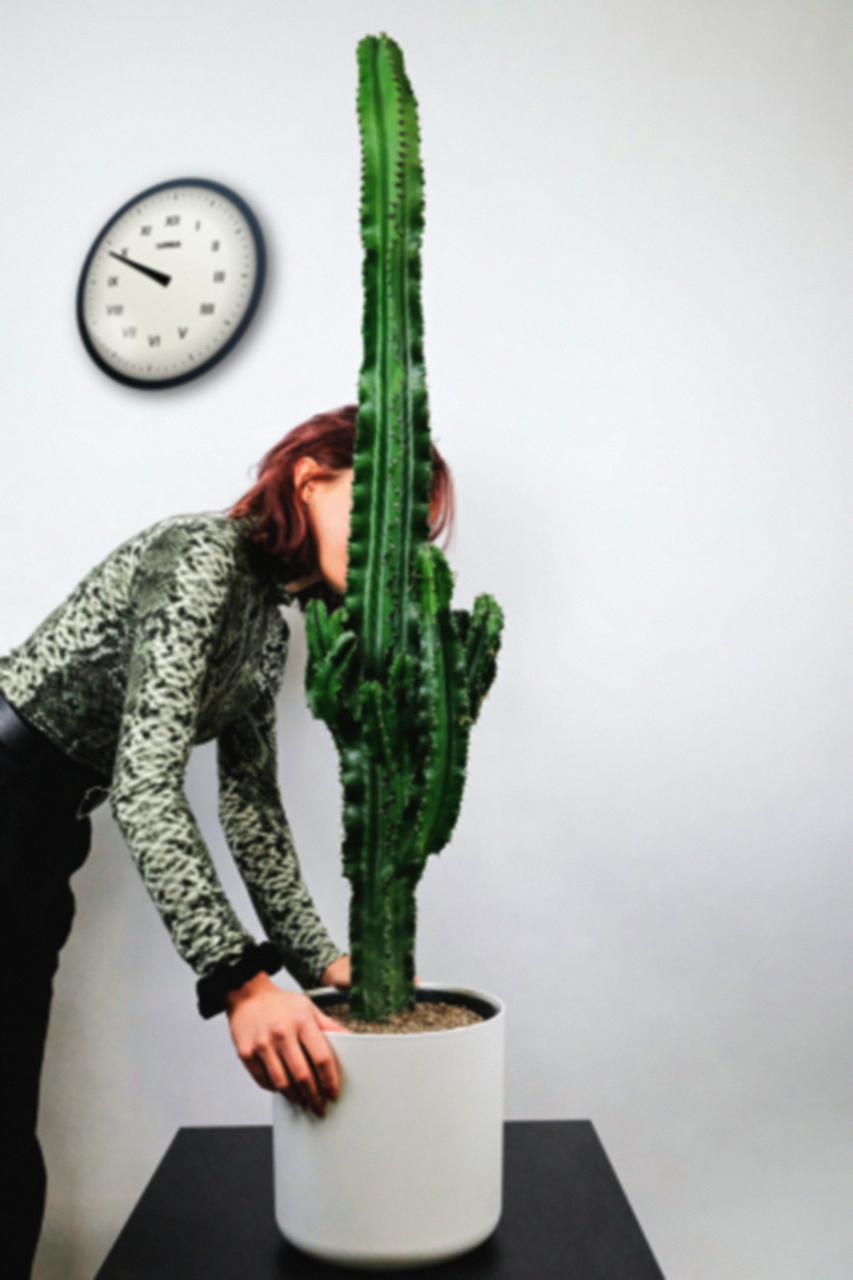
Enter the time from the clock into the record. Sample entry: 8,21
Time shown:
9,49
